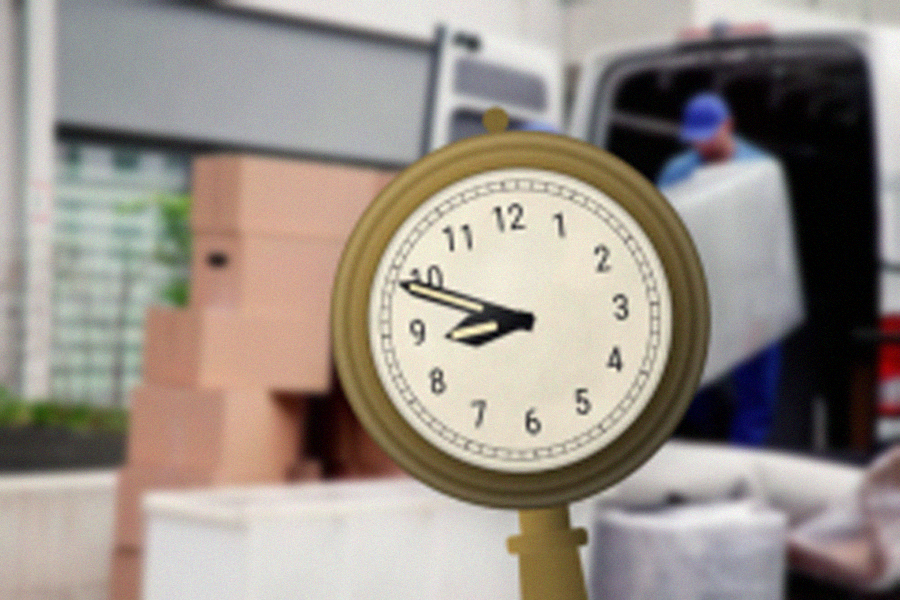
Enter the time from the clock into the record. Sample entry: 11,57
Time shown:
8,49
